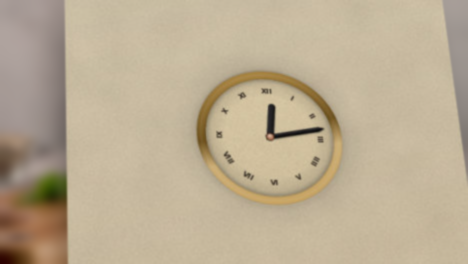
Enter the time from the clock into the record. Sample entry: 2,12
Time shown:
12,13
